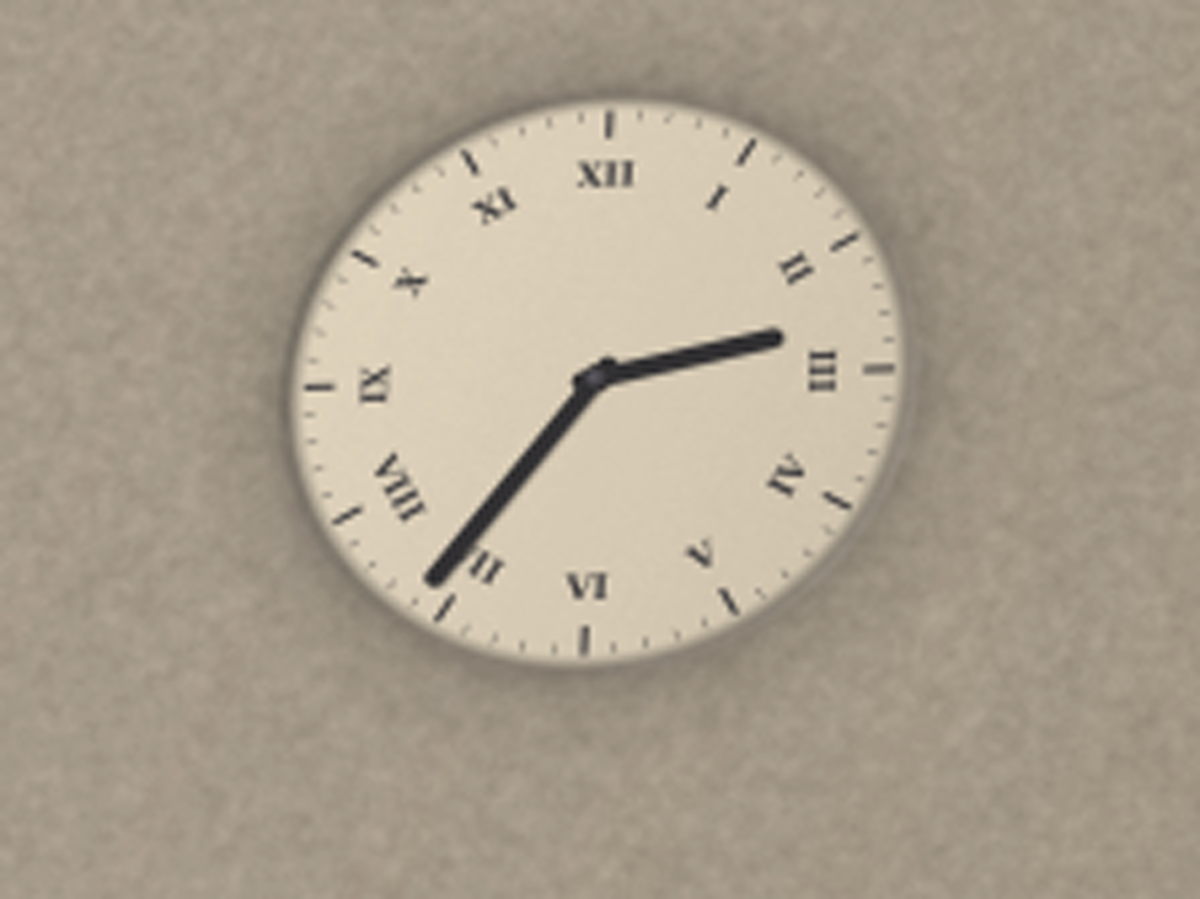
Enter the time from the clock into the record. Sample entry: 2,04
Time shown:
2,36
